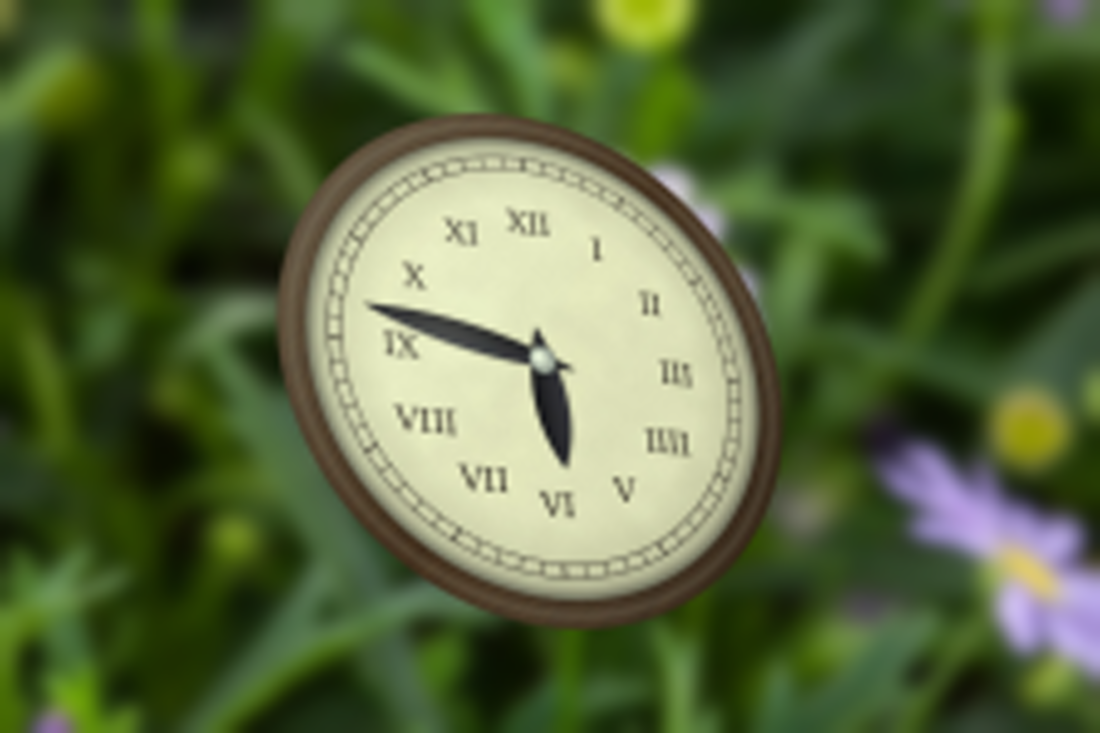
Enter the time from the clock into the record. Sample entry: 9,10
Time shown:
5,47
